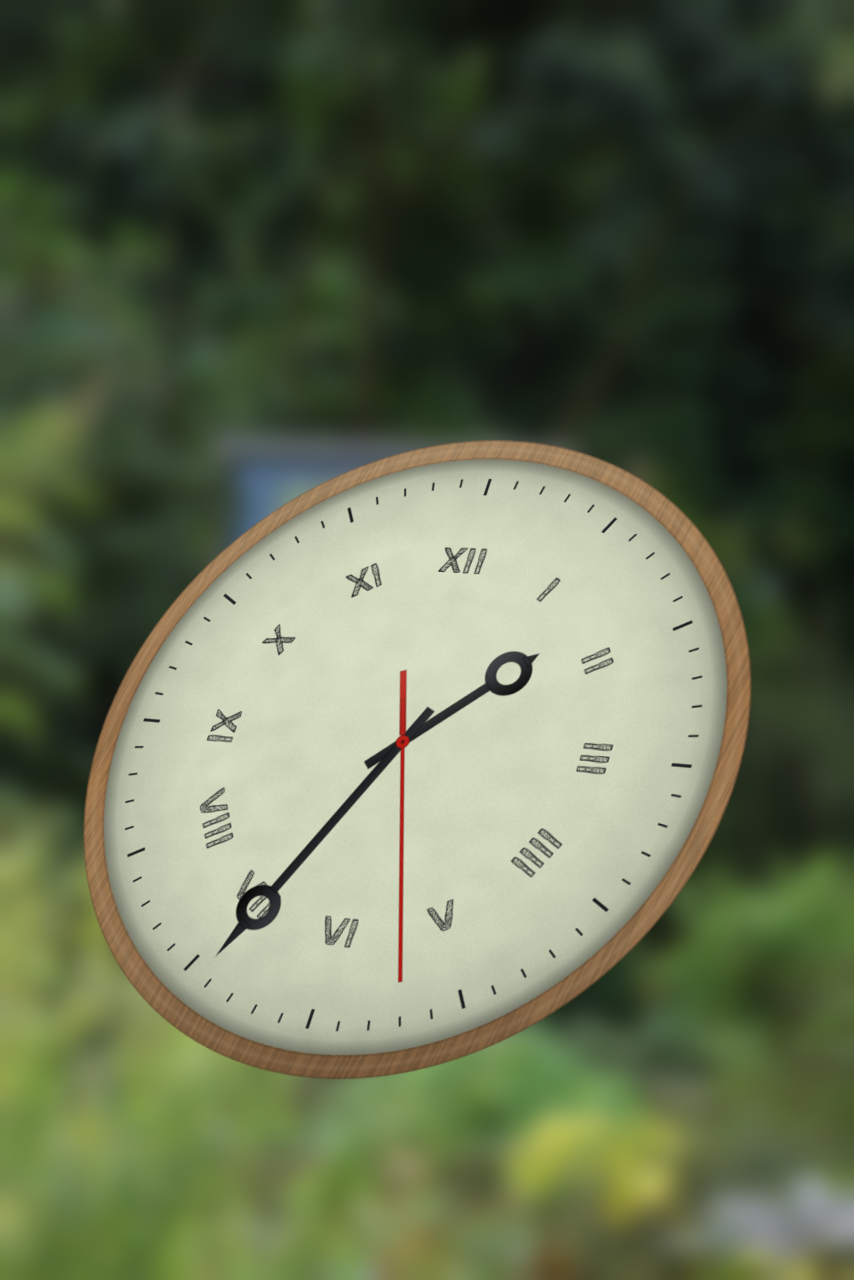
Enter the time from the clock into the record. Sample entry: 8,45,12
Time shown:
1,34,27
